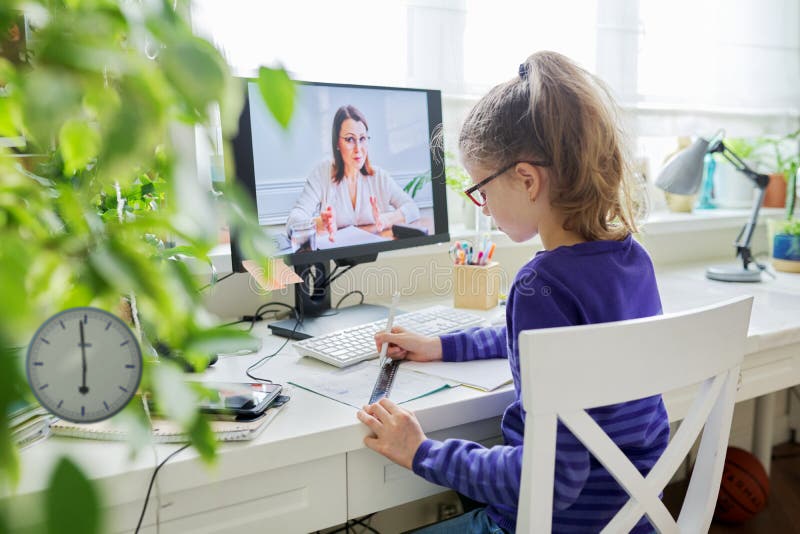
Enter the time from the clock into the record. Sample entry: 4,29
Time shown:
5,59
